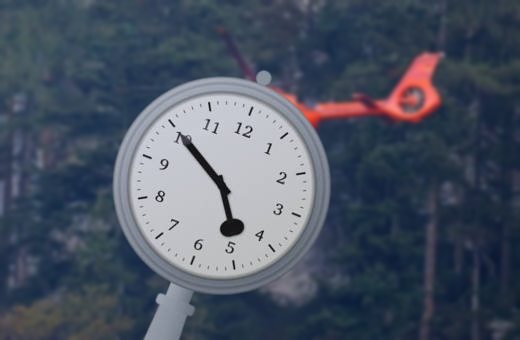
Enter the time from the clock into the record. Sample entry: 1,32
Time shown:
4,50
